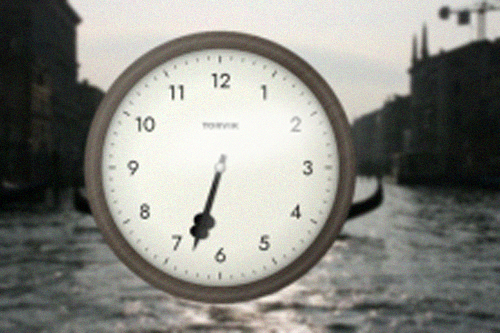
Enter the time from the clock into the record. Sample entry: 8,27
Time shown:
6,33
